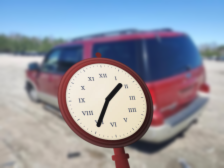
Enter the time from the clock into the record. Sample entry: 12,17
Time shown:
1,35
